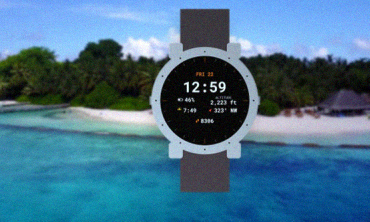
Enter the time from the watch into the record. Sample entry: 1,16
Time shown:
12,59
